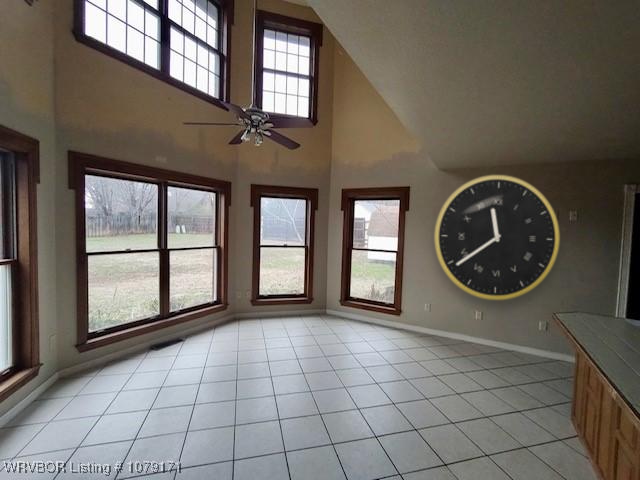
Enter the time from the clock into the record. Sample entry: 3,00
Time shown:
11,39
